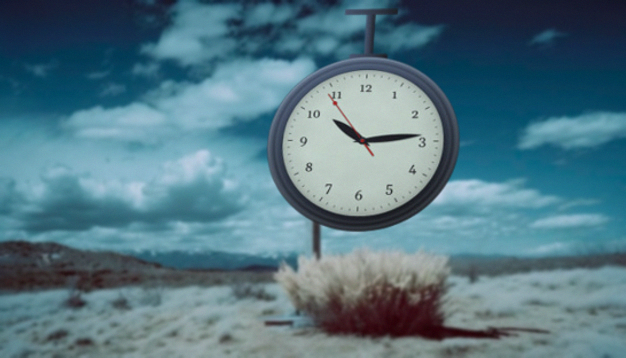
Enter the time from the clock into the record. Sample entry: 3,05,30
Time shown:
10,13,54
